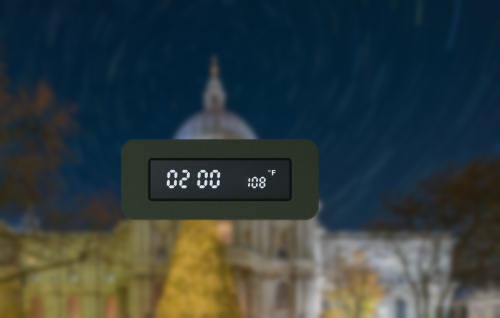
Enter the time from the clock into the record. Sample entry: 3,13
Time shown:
2,00
